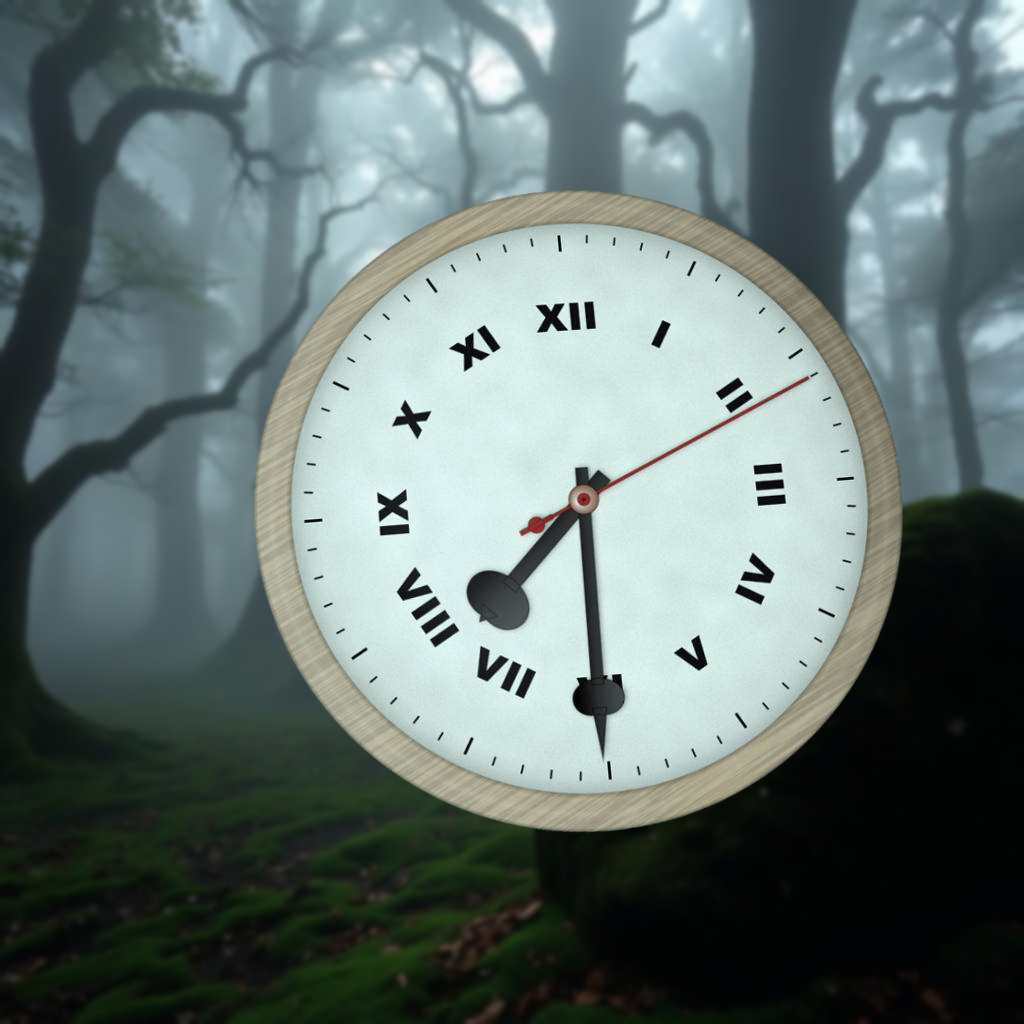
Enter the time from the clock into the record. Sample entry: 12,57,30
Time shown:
7,30,11
